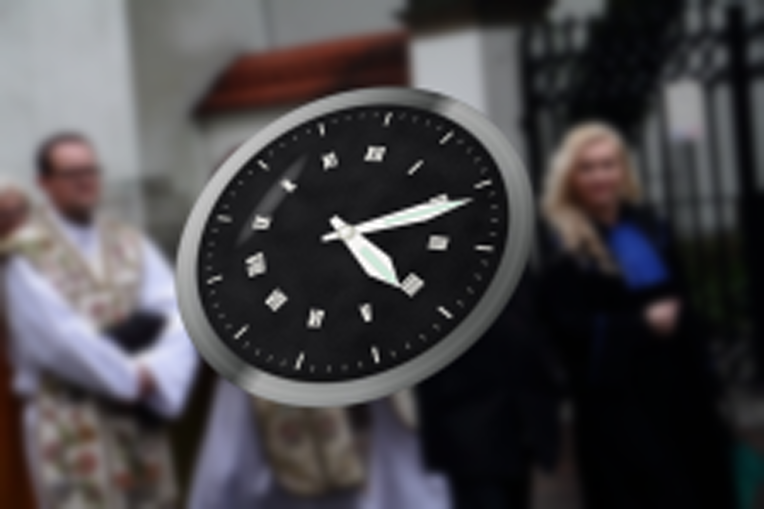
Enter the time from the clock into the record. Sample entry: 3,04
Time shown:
4,11
